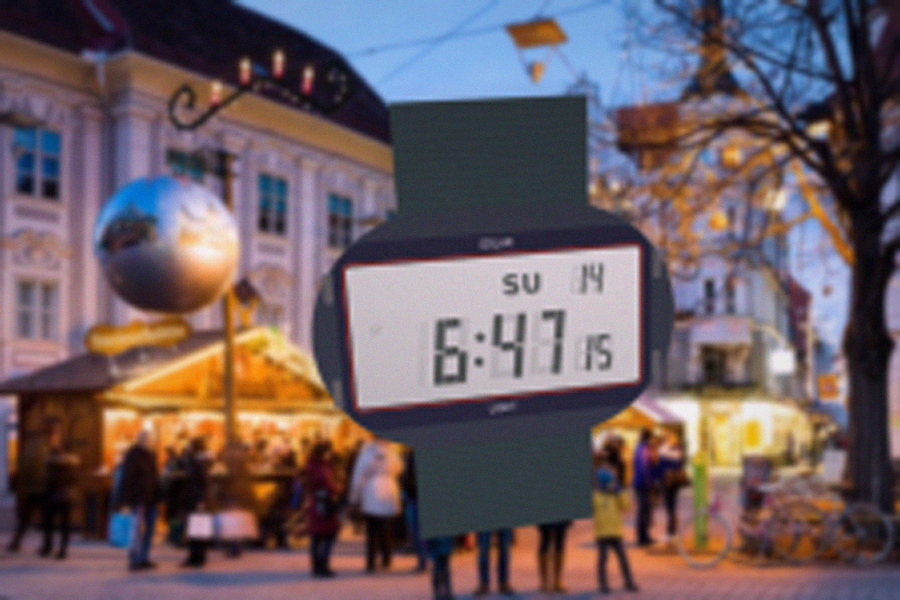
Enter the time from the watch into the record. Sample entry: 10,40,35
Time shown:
6,47,15
